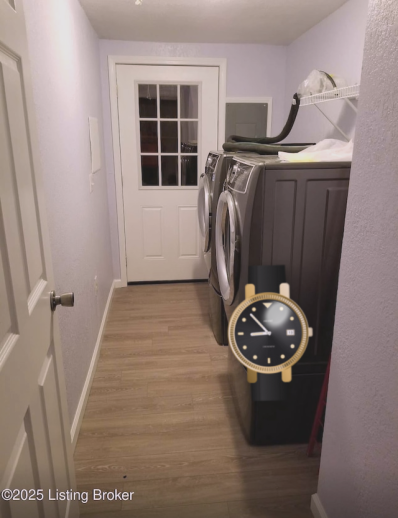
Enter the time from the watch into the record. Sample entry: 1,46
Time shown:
8,53
